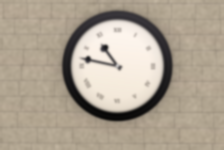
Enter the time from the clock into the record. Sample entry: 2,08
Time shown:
10,47
